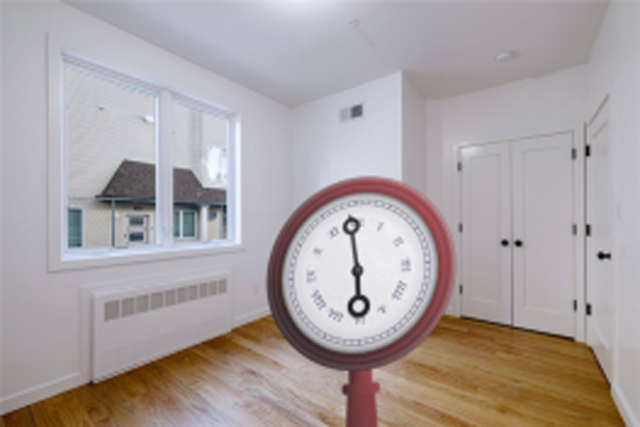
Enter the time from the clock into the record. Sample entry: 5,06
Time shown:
5,59
